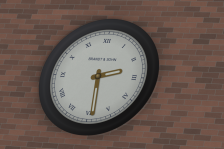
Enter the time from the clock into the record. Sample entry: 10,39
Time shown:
2,29
